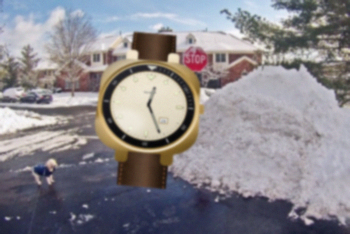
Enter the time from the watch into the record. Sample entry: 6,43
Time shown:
12,26
